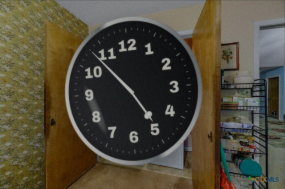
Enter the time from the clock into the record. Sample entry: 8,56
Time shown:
4,53
